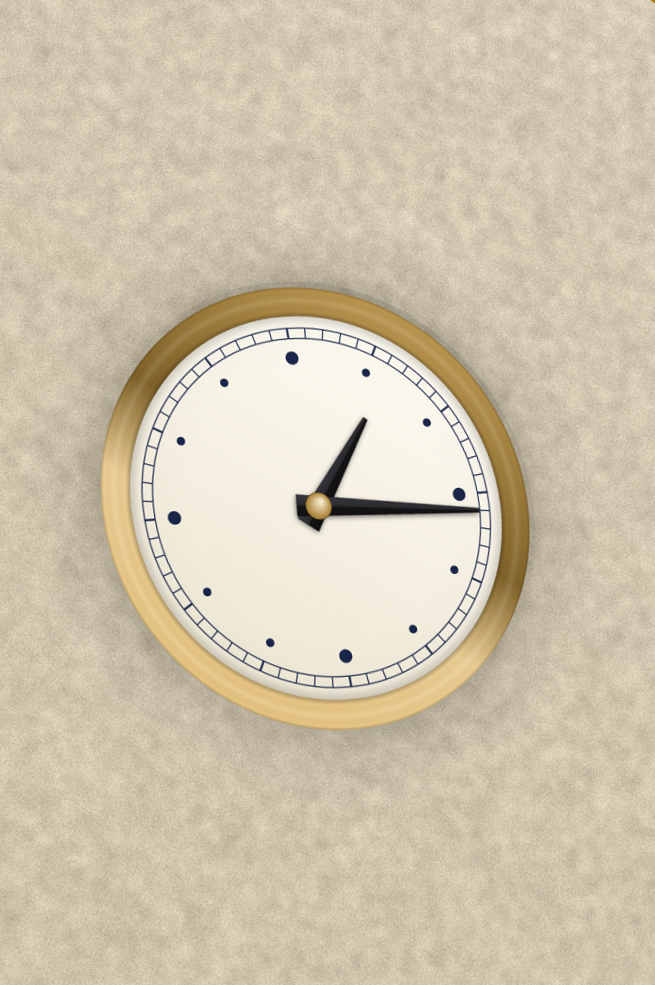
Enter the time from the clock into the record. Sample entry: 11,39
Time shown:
1,16
